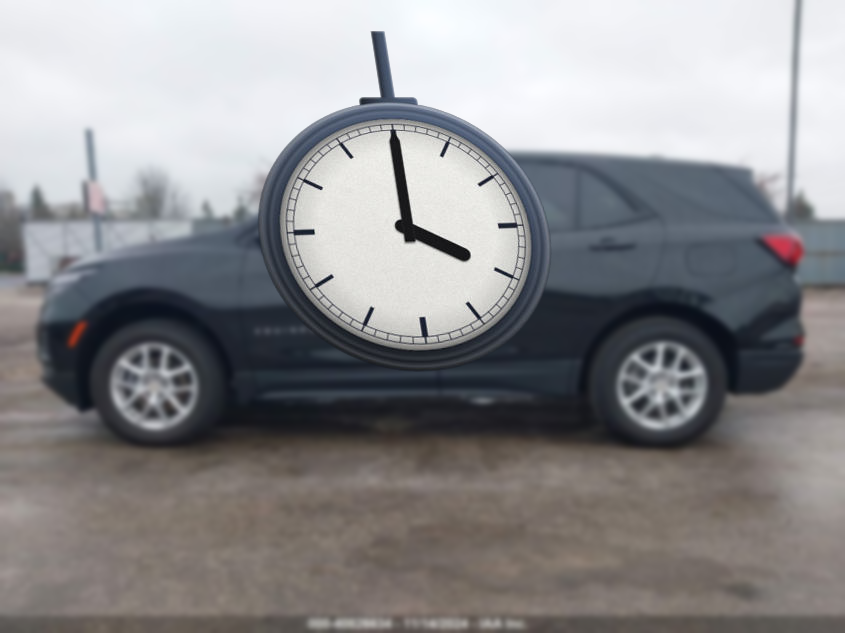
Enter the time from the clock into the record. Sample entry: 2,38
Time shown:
4,00
